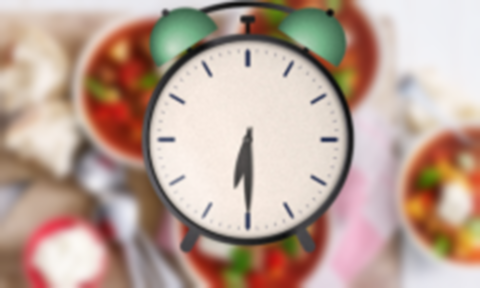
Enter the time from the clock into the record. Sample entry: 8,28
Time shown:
6,30
